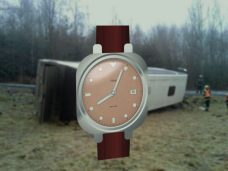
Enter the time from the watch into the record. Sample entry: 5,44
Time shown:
8,04
